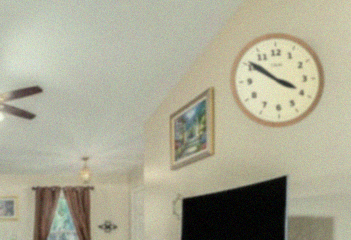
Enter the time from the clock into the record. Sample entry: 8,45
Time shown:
3,51
